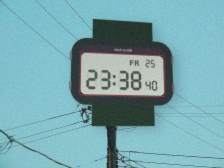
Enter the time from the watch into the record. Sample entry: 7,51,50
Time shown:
23,38,40
